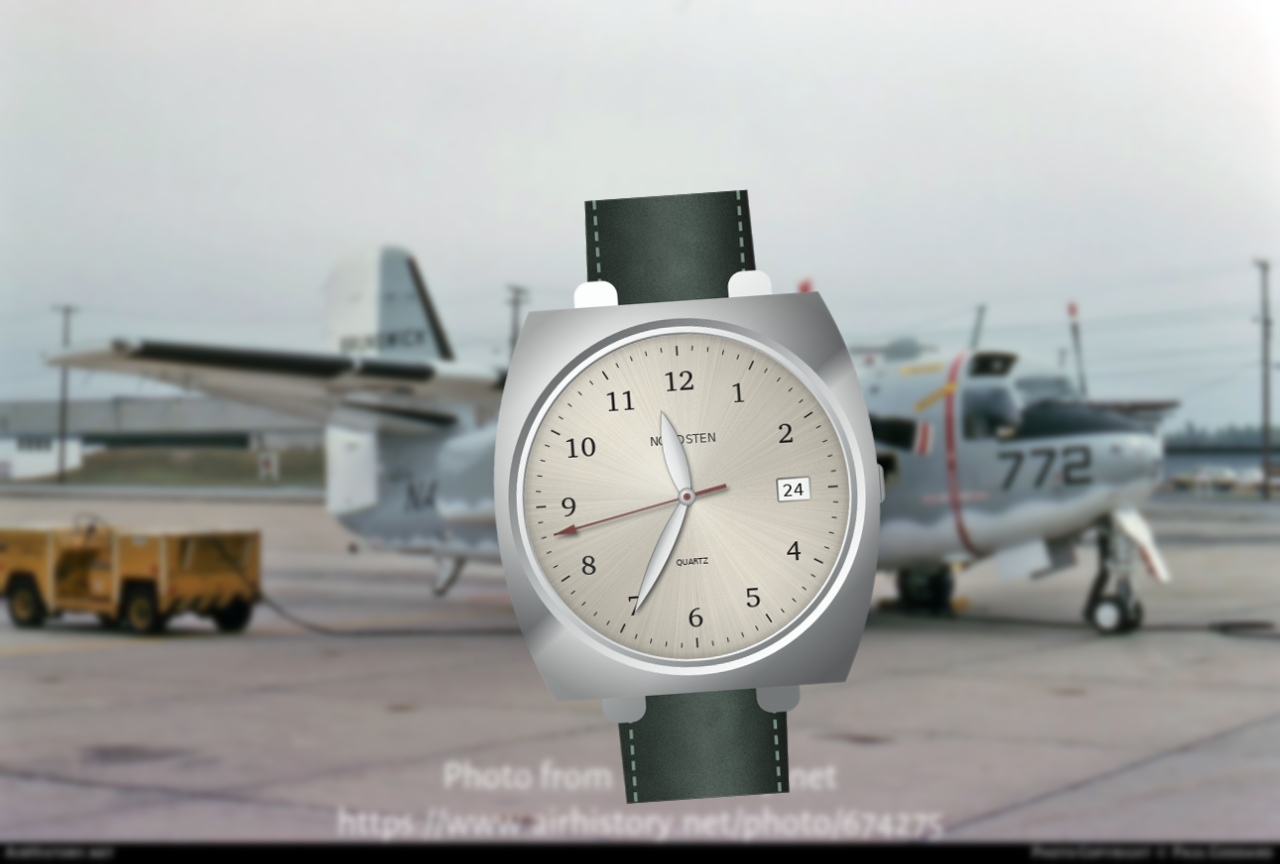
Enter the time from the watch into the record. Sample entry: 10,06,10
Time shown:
11,34,43
